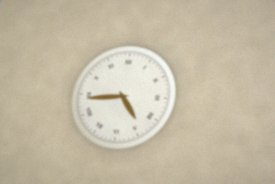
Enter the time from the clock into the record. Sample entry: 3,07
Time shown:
4,44
